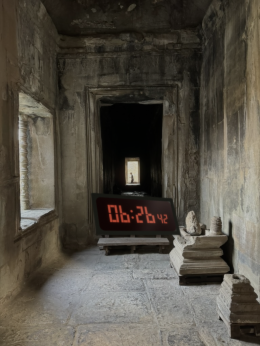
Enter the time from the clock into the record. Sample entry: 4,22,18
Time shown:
6,26,42
